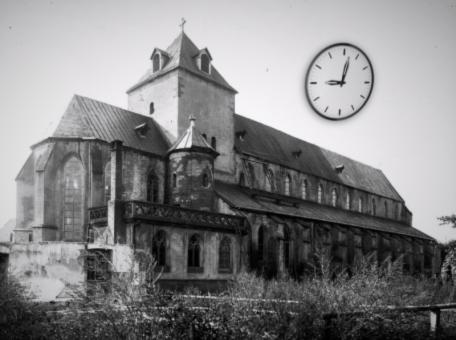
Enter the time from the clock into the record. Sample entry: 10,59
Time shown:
9,02
